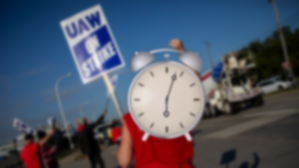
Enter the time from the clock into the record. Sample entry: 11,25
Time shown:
6,03
